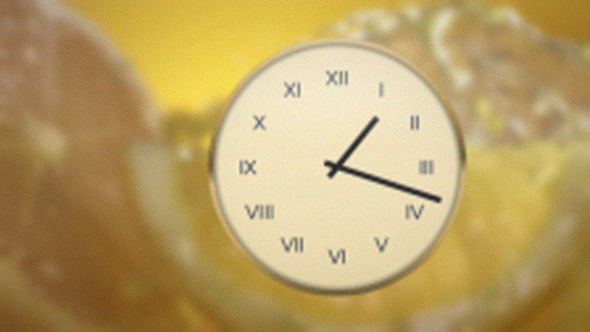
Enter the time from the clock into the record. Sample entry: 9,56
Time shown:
1,18
